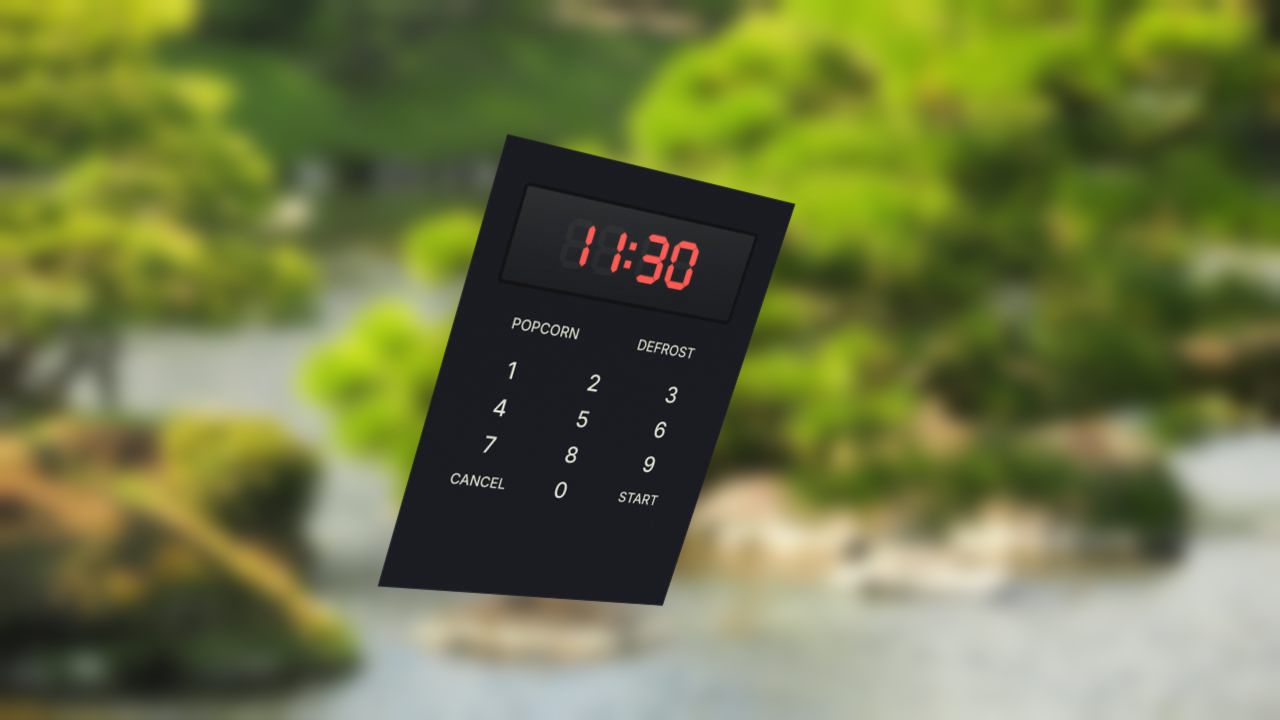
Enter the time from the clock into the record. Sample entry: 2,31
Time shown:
11,30
